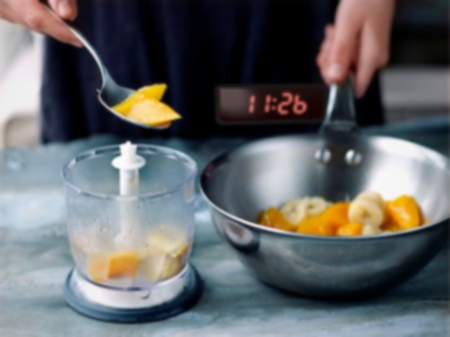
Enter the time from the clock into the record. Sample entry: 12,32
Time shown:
11,26
